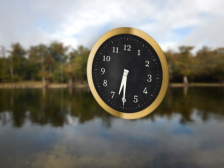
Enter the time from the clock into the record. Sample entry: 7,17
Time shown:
6,30
